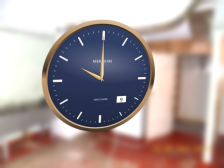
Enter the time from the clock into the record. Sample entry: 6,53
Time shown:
10,00
